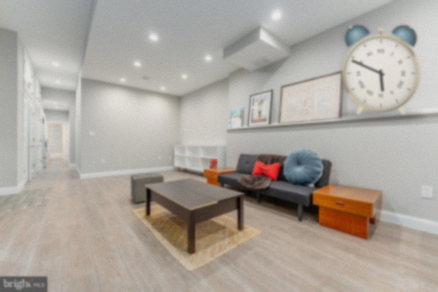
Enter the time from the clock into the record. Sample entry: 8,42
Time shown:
5,49
